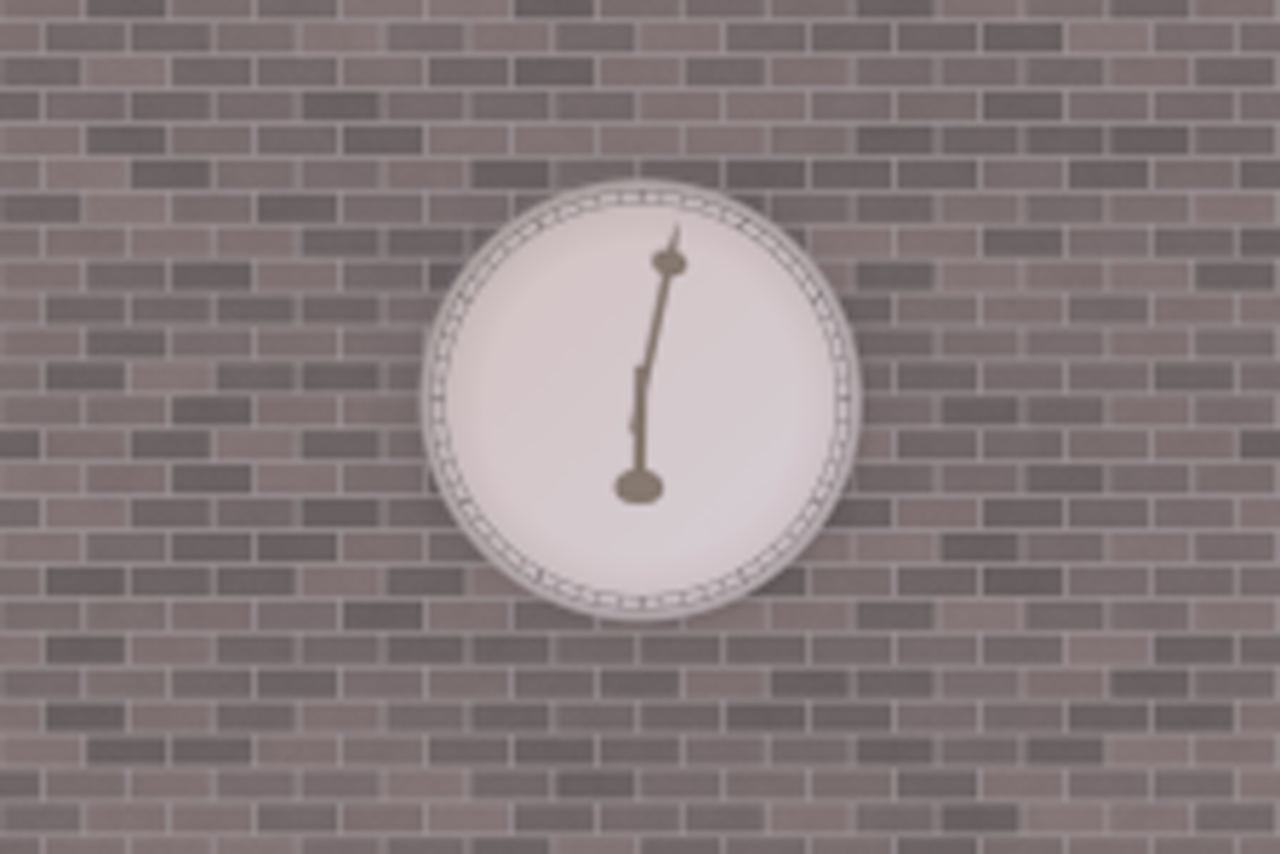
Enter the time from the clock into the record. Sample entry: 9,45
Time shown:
6,02
